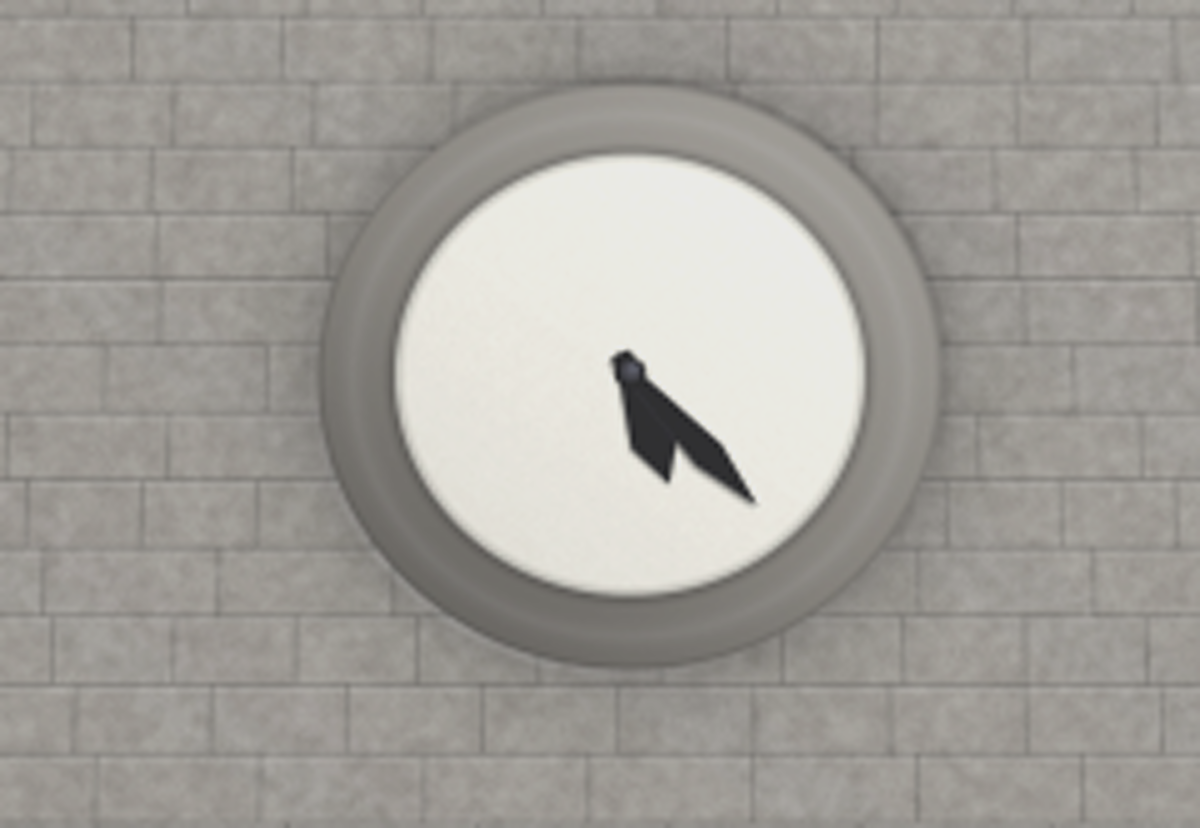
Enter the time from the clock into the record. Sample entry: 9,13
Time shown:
5,23
